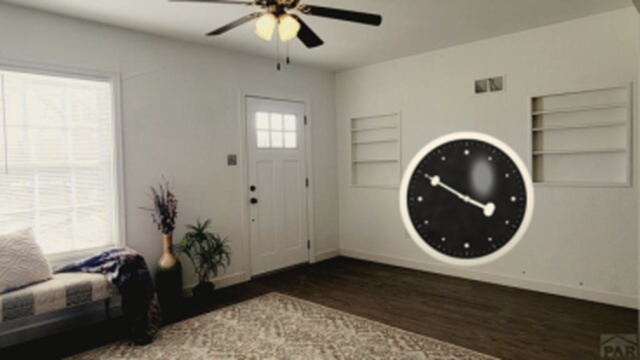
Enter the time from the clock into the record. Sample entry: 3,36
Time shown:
3,50
